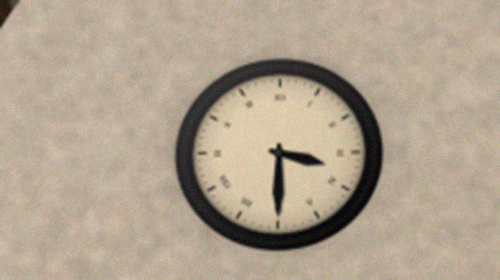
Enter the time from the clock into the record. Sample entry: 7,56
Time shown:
3,30
